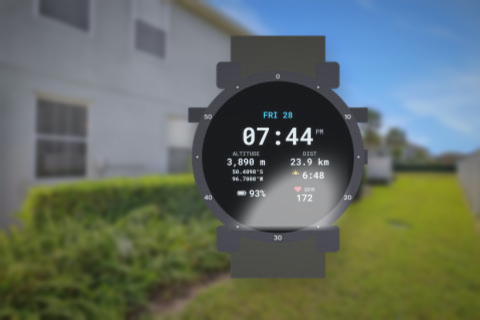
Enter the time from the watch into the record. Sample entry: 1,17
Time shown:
7,44
